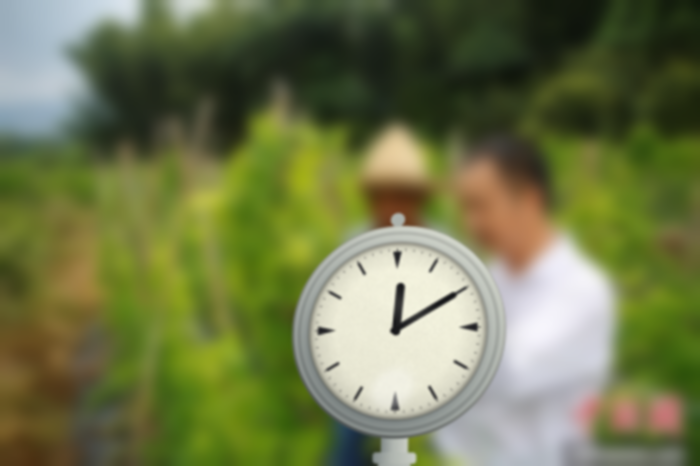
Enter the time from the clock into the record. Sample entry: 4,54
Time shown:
12,10
